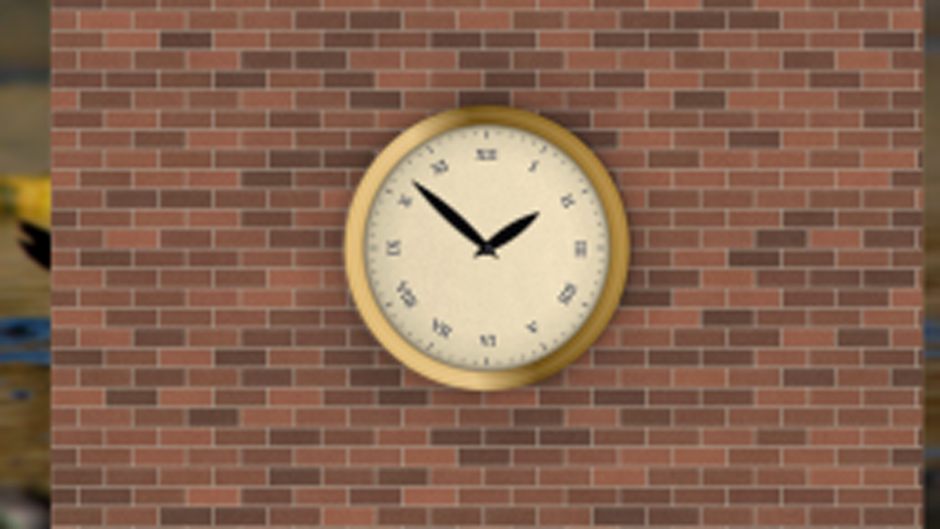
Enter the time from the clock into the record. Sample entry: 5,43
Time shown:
1,52
